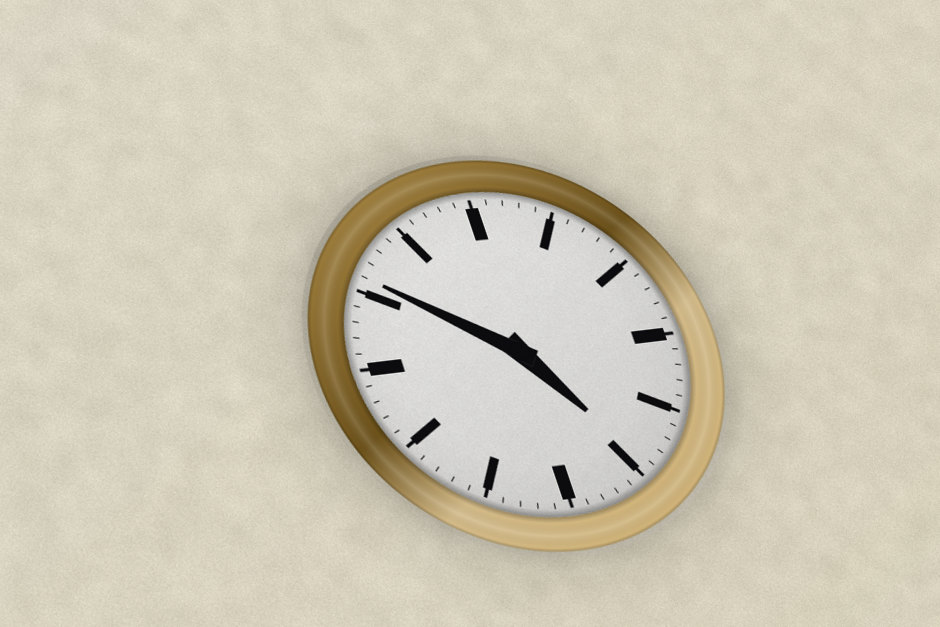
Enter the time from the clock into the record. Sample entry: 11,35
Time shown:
4,51
